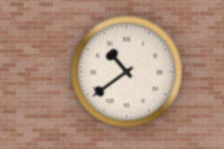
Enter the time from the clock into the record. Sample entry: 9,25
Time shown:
10,39
